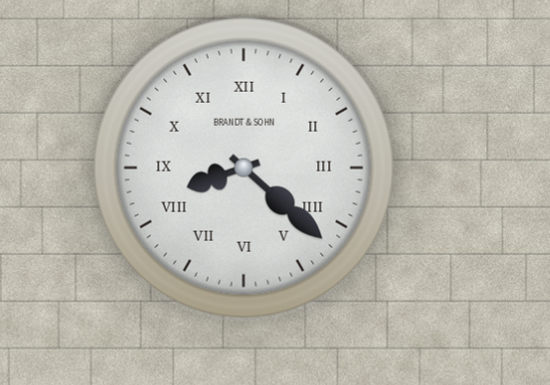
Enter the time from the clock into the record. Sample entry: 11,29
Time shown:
8,22
